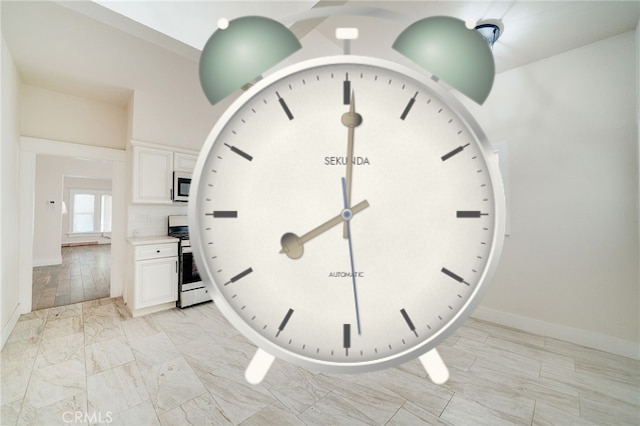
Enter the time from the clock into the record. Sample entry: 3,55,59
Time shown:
8,00,29
